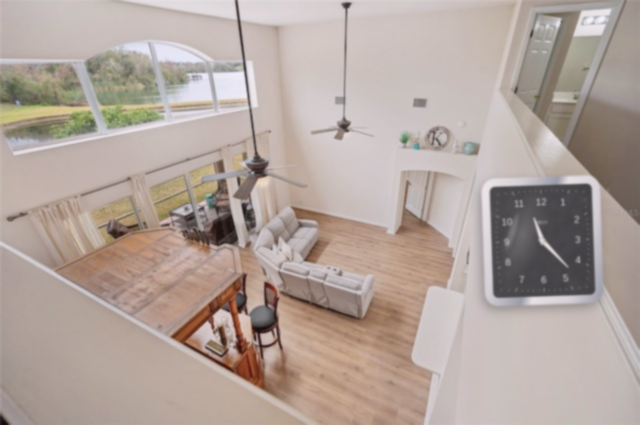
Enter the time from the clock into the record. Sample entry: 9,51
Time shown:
11,23
